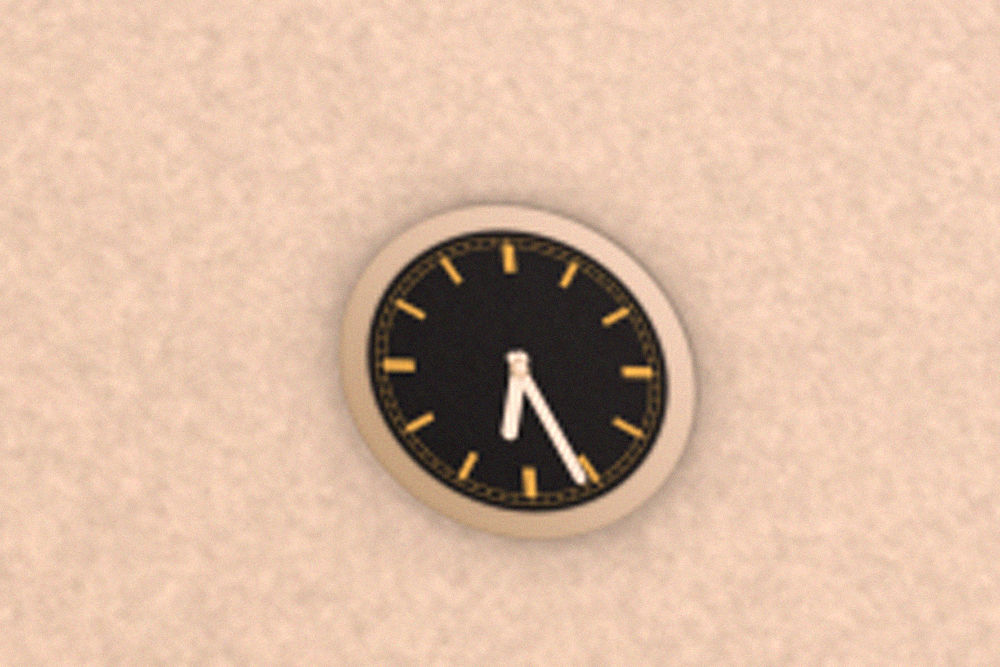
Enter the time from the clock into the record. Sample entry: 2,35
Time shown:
6,26
